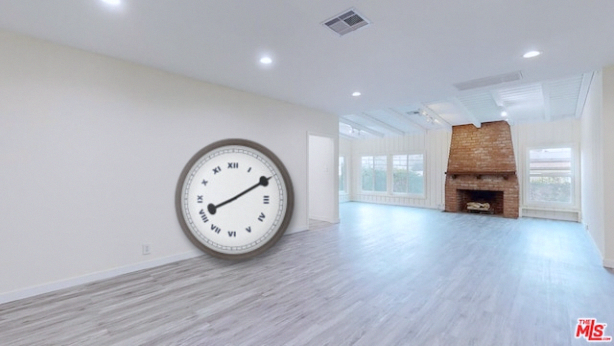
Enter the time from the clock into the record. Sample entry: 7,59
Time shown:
8,10
